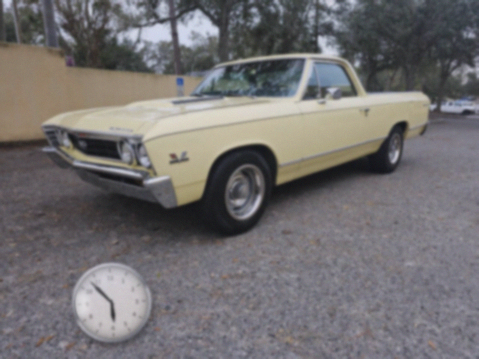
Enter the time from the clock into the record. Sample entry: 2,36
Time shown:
5,53
